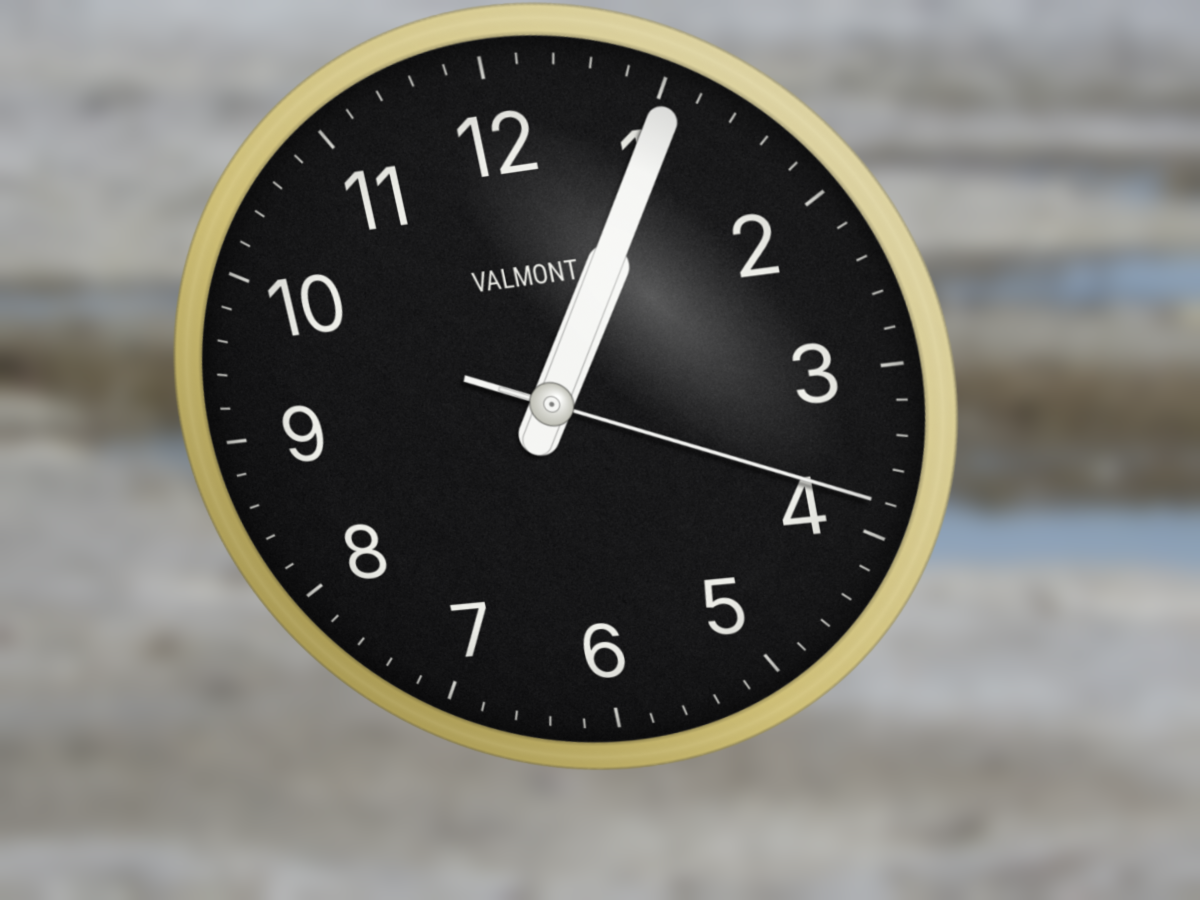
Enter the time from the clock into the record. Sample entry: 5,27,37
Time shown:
1,05,19
